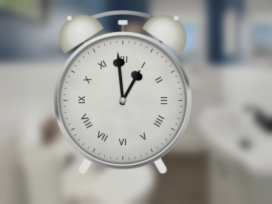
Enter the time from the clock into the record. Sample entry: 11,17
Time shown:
12,59
